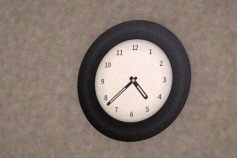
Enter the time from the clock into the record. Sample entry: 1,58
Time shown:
4,38
